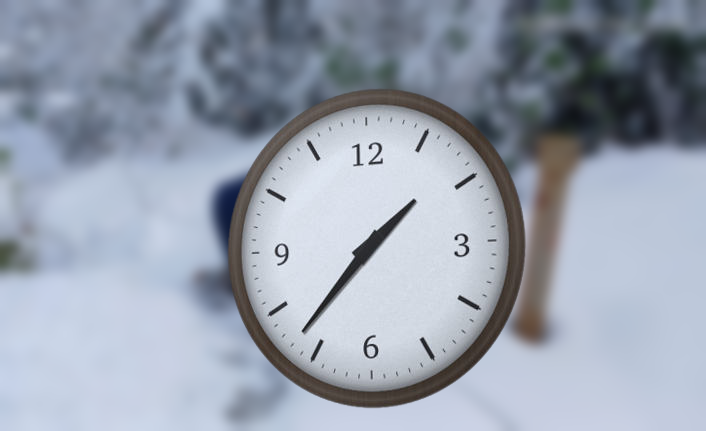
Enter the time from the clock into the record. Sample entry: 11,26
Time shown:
1,37
